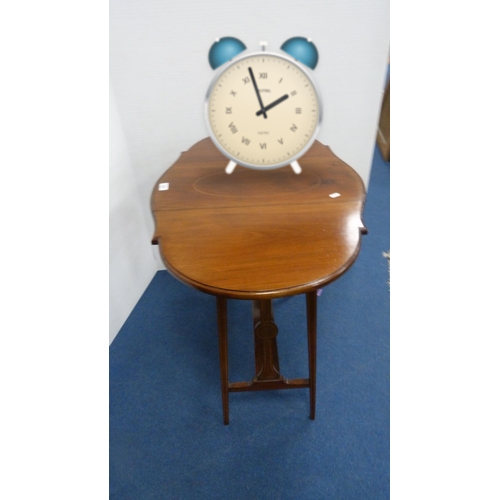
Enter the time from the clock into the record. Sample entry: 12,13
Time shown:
1,57
